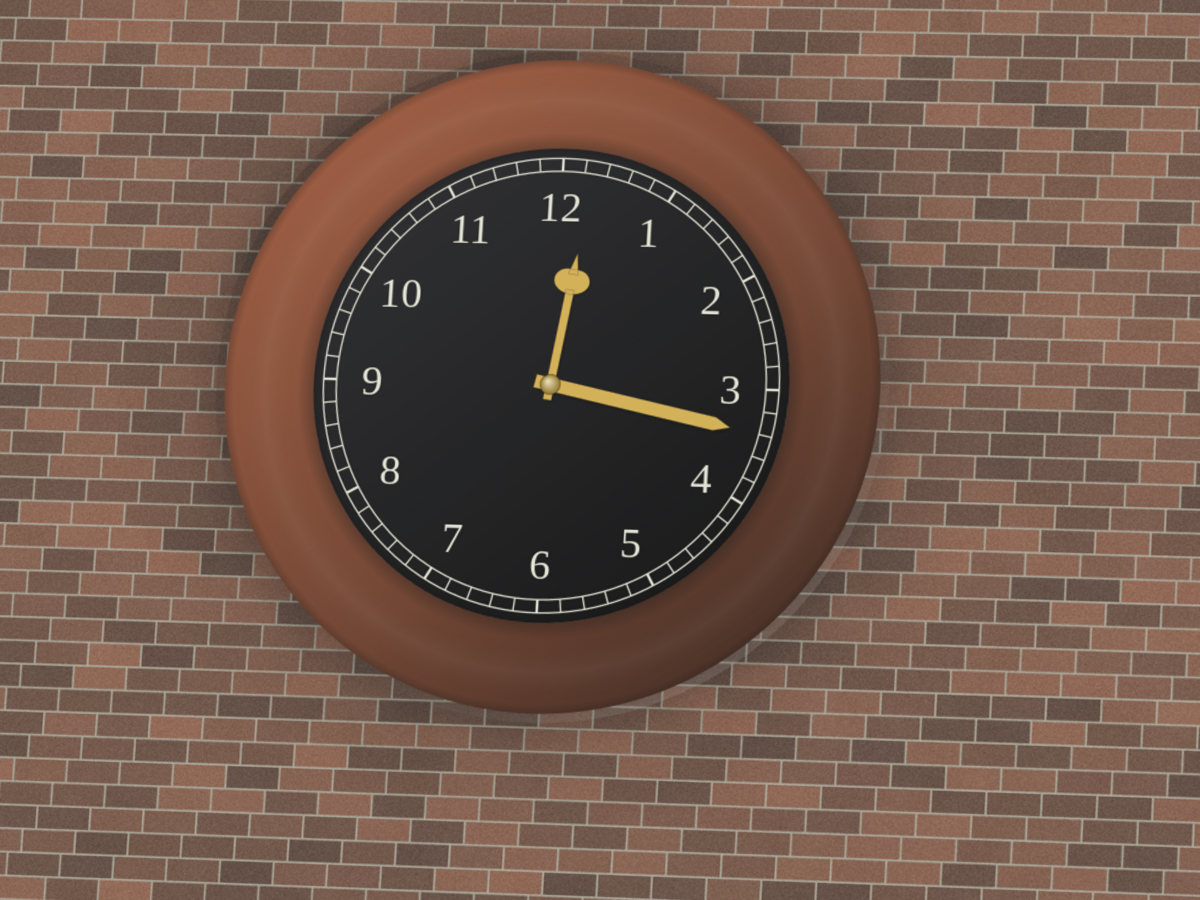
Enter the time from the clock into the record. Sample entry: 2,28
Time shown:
12,17
